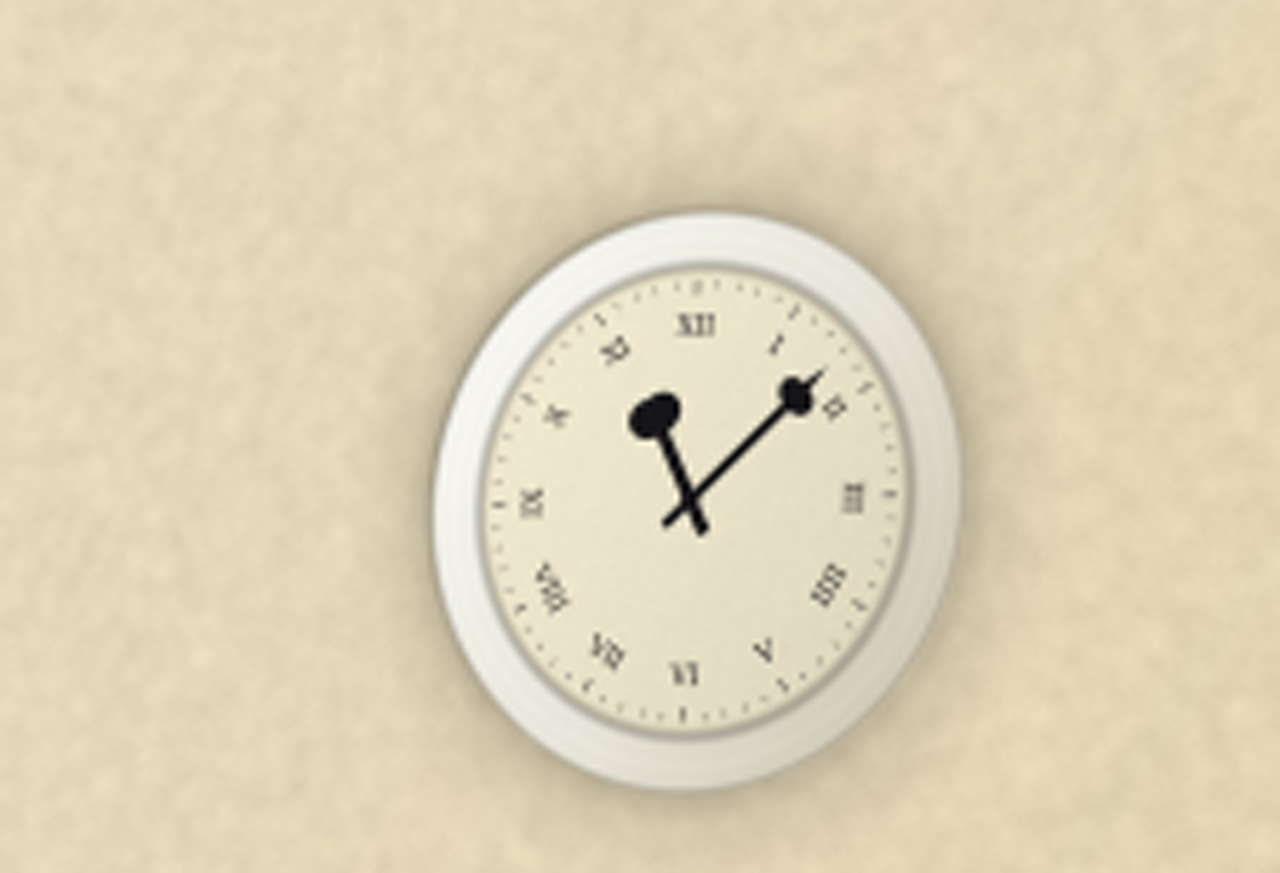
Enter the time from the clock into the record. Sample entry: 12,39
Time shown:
11,08
